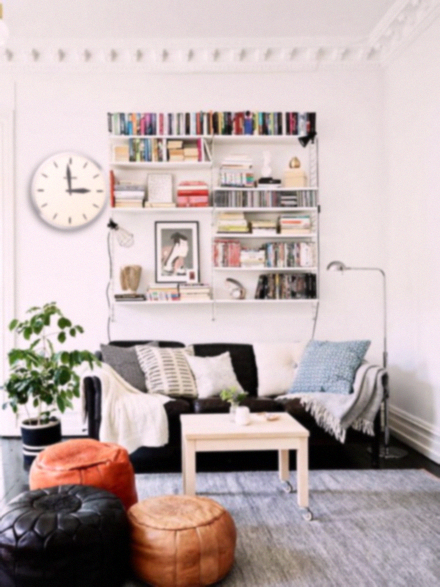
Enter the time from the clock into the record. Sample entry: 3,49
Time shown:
2,59
